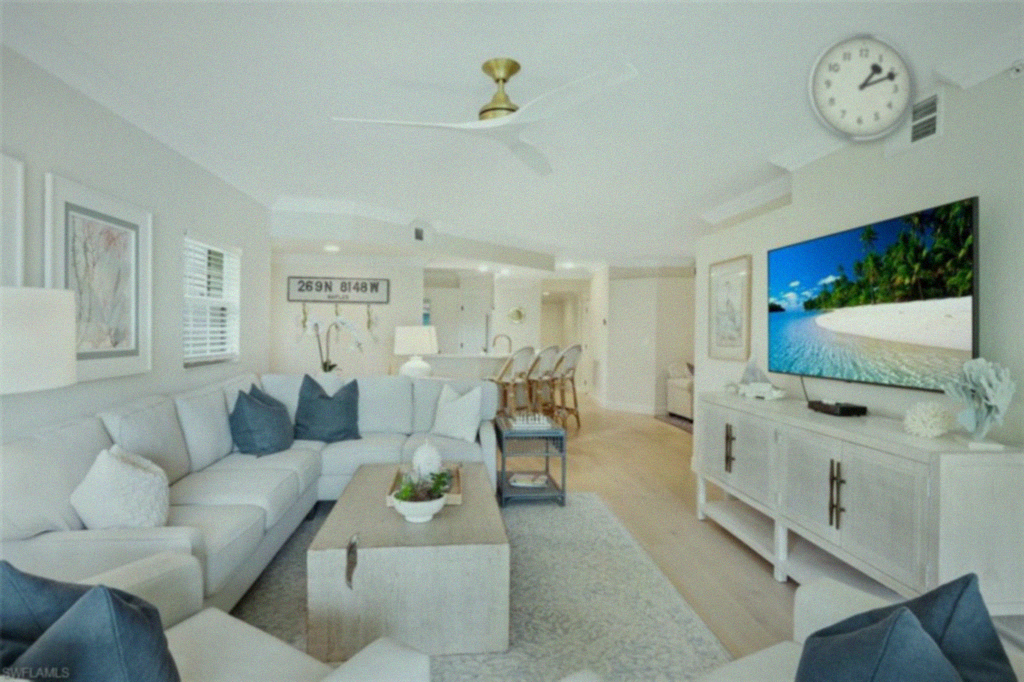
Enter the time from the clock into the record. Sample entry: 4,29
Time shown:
1,11
